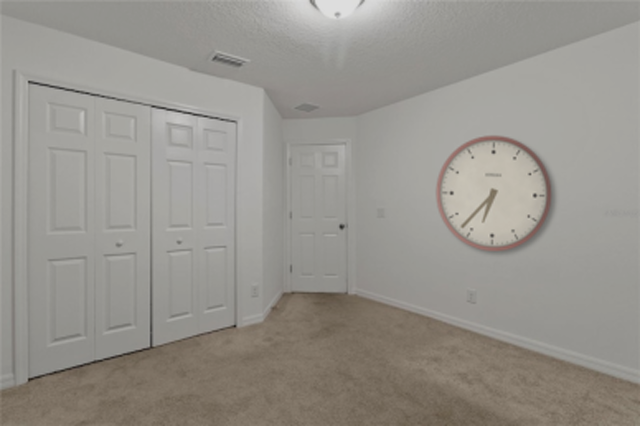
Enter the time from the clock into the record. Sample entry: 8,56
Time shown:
6,37
